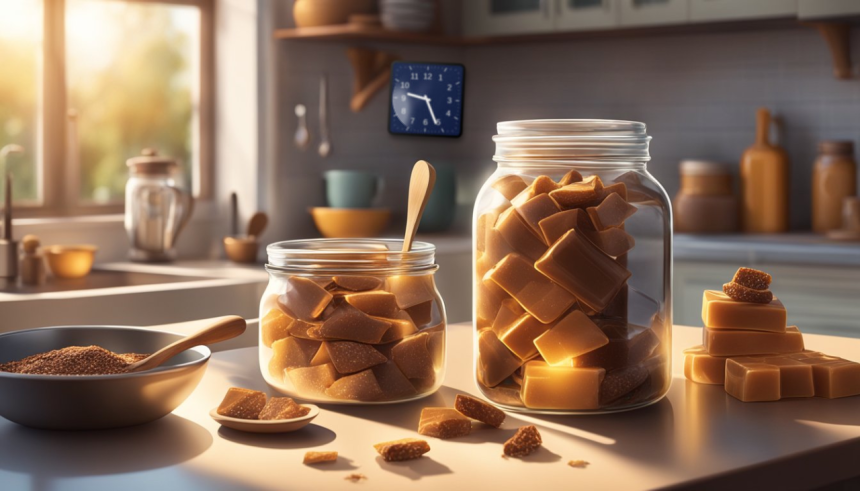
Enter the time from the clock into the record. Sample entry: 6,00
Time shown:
9,26
